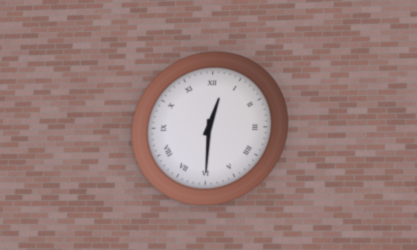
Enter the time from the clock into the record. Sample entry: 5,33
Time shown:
12,30
